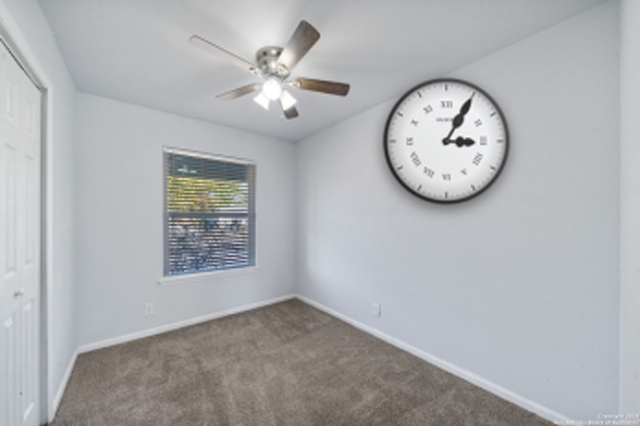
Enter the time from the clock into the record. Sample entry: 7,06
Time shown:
3,05
